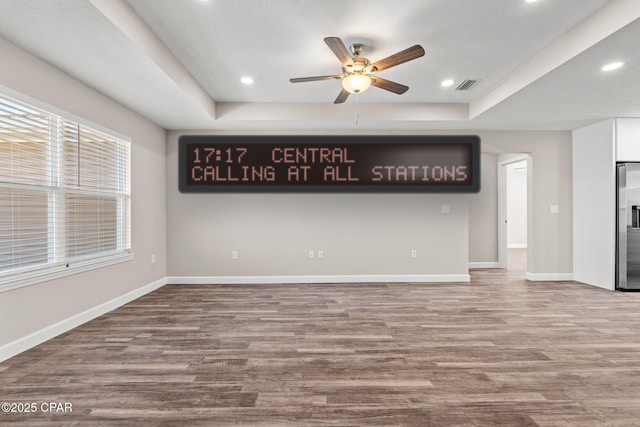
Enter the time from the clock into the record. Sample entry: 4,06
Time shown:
17,17
